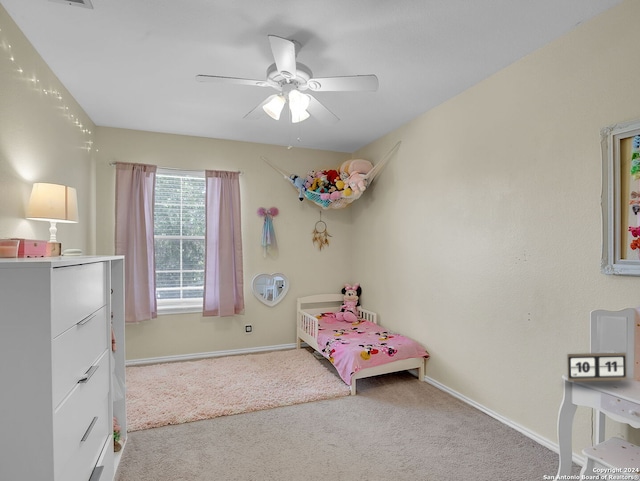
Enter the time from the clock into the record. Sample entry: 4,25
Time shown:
10,11
